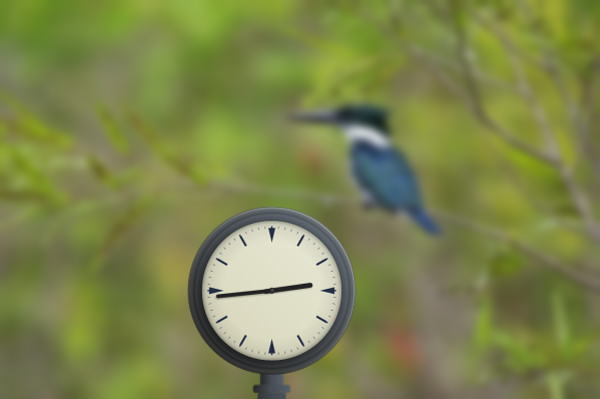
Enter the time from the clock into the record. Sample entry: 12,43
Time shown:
2,44
